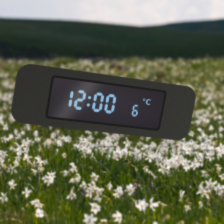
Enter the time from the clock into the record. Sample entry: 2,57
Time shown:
12,00
